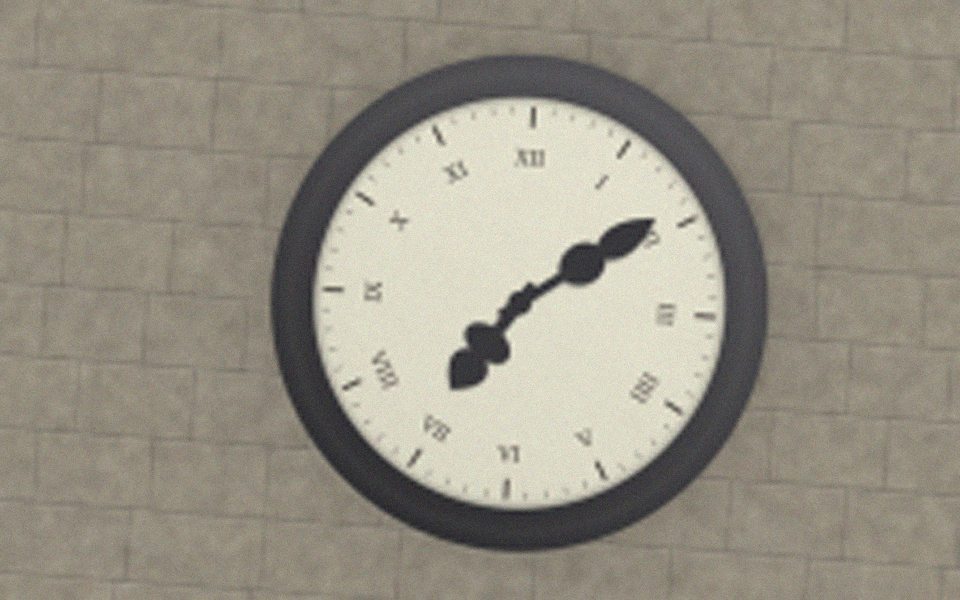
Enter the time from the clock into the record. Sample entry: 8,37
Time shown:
7,09
